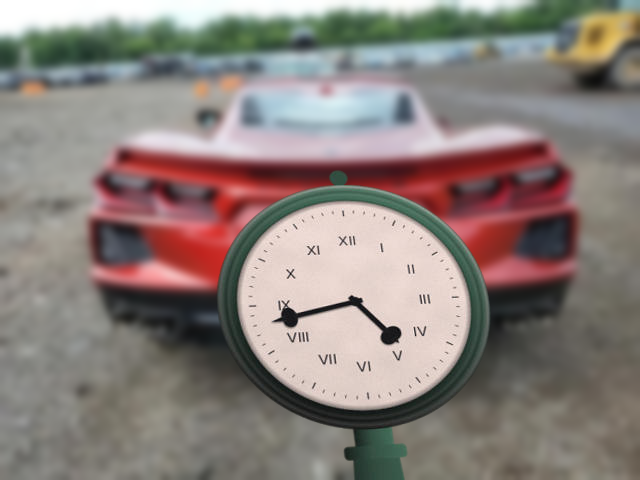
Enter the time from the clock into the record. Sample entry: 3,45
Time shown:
4,43
